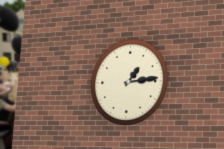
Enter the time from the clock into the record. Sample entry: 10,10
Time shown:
1,14
